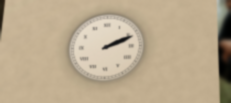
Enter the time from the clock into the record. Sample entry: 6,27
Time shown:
2,11
